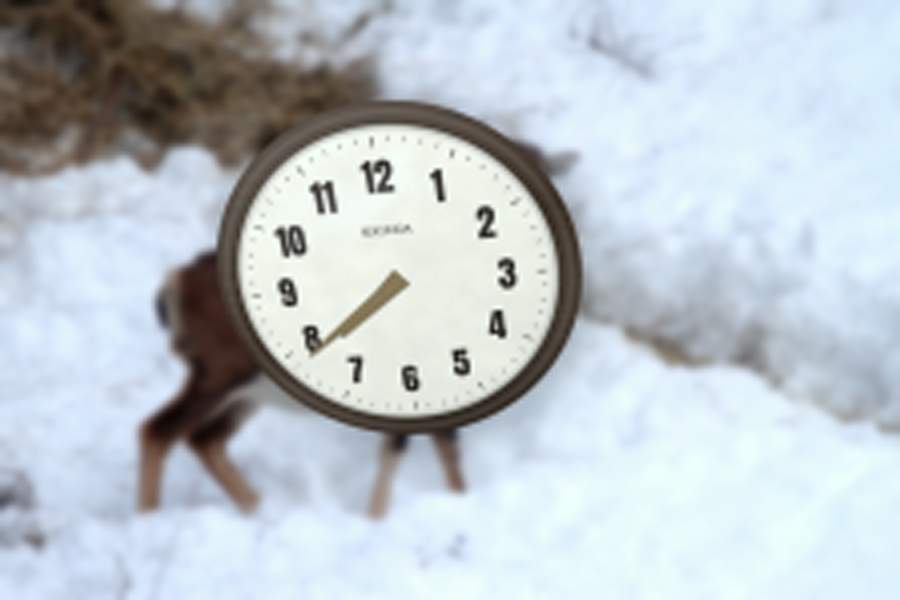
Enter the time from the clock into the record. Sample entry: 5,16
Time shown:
7,39
